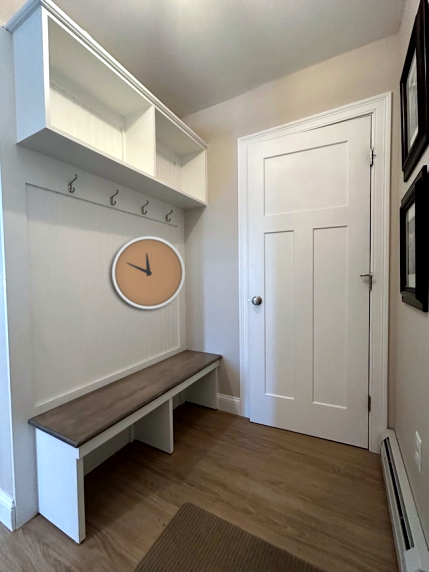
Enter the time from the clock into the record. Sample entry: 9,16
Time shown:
11,49
